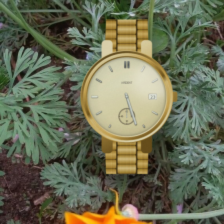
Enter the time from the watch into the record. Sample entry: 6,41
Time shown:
5,27
